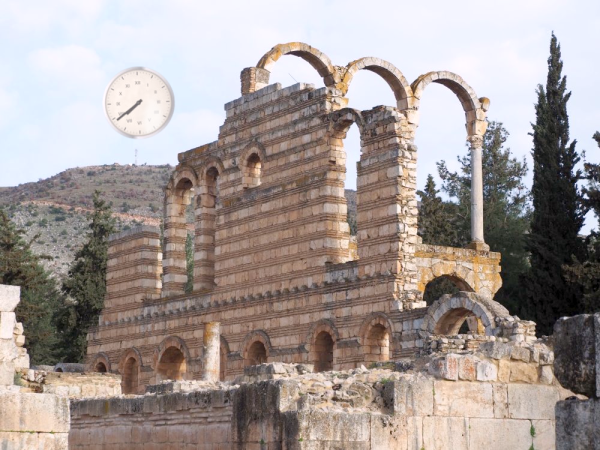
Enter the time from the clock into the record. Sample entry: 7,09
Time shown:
7,39
